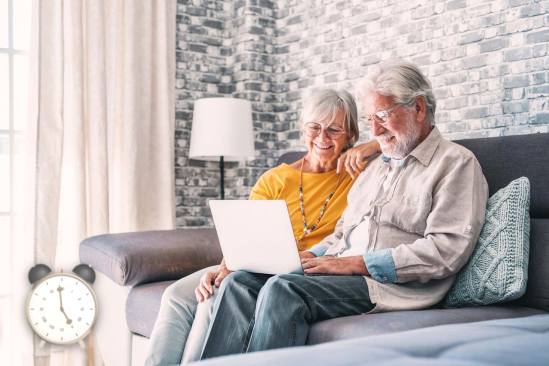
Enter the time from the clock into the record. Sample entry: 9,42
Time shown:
4,59
